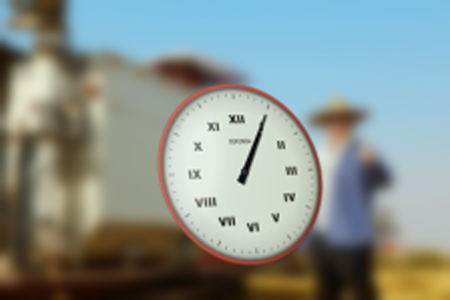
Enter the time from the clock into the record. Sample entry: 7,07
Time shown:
1,05
